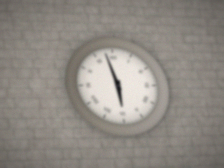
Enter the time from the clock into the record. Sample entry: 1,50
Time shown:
5,58
